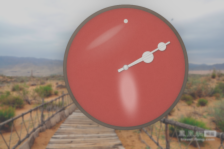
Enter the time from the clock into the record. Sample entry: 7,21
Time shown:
2,10
